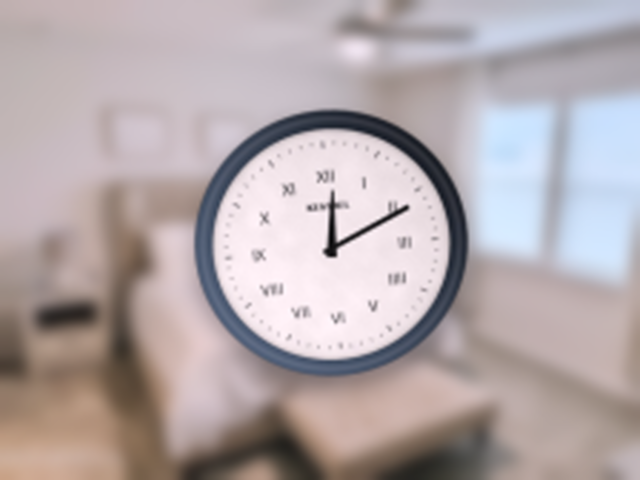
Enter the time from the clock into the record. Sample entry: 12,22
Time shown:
12,11
